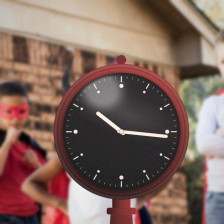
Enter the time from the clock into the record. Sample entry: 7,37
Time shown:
10,16
